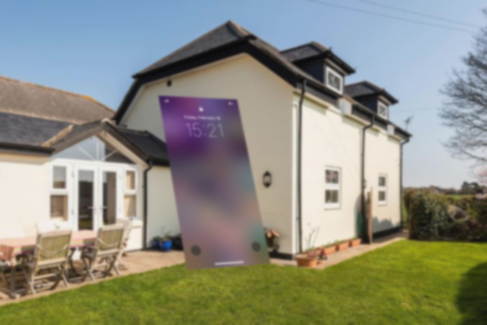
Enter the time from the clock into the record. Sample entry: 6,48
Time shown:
15,21
